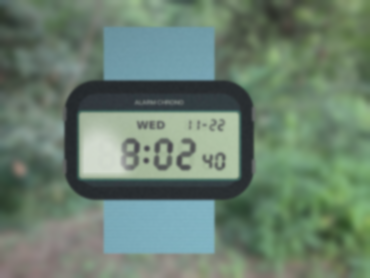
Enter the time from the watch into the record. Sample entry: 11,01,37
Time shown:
8,02,40
